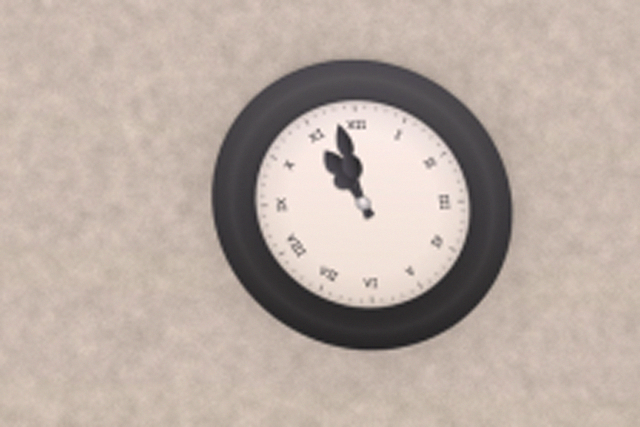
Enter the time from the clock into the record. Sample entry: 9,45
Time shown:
10,58
